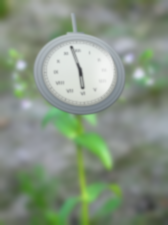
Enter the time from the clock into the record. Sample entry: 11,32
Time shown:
5,58
